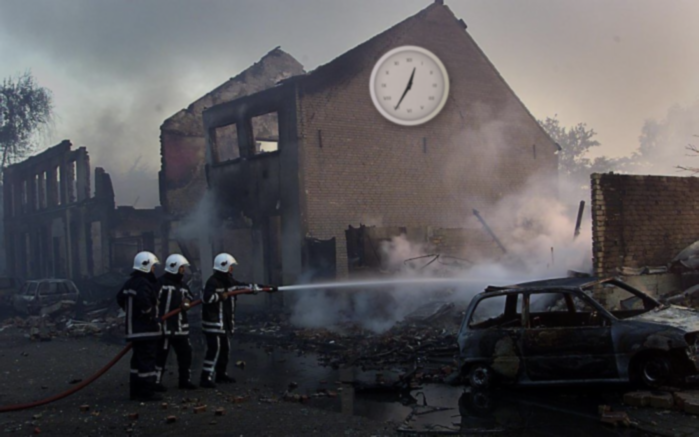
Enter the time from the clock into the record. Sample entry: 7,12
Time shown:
12,35
